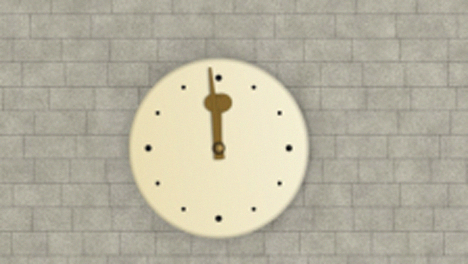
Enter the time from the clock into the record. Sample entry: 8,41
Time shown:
11,59
